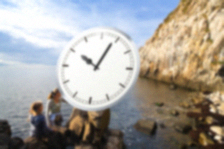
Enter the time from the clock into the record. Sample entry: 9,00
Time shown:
10,04
